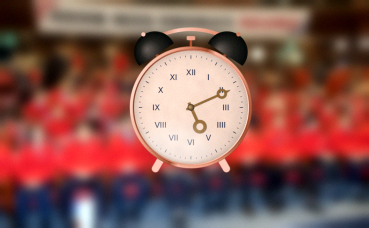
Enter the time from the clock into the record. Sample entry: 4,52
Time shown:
5,11
